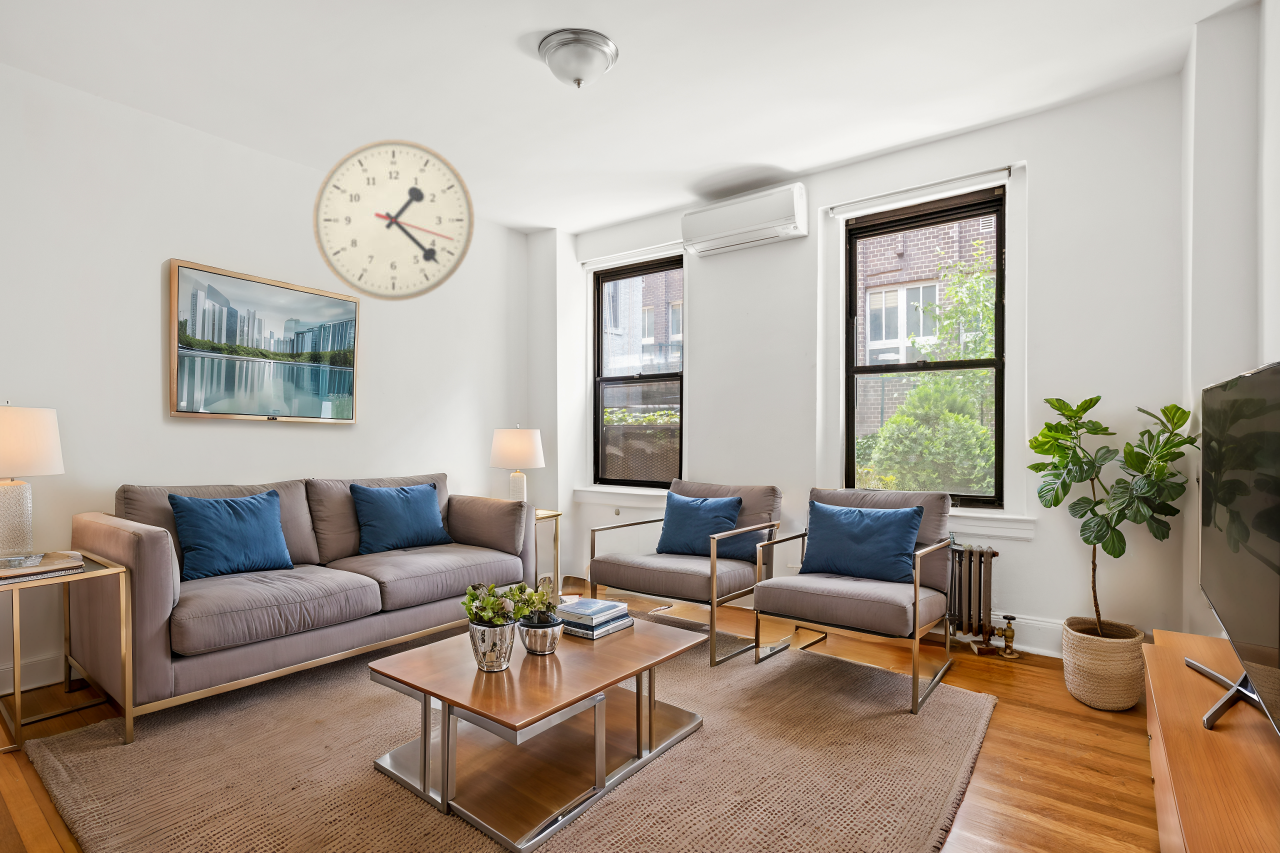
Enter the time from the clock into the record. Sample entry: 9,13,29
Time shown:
1,22,18
